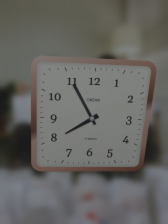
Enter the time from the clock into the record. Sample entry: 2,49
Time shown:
7,55
